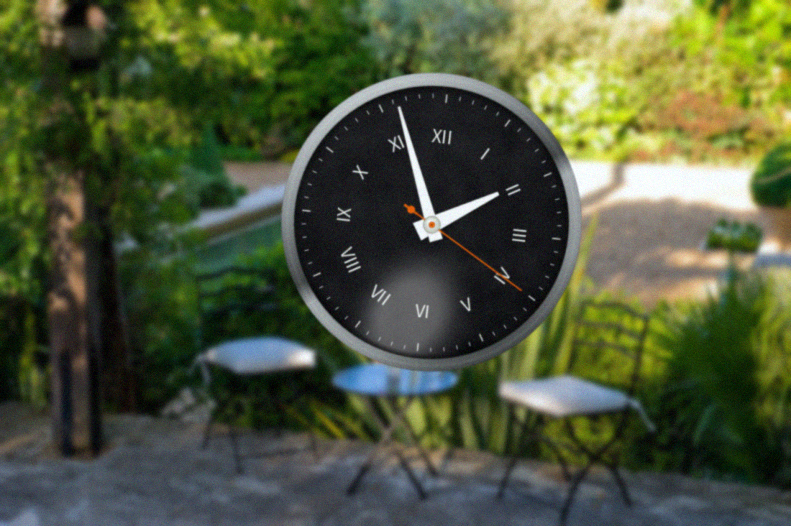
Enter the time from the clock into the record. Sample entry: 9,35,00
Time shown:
1,56,20
